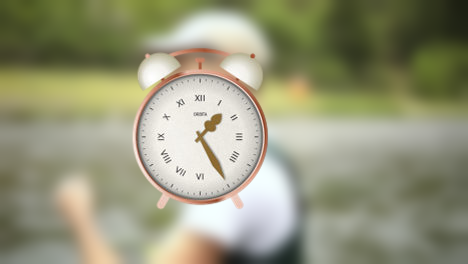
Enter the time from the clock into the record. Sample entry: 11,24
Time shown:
1,25
